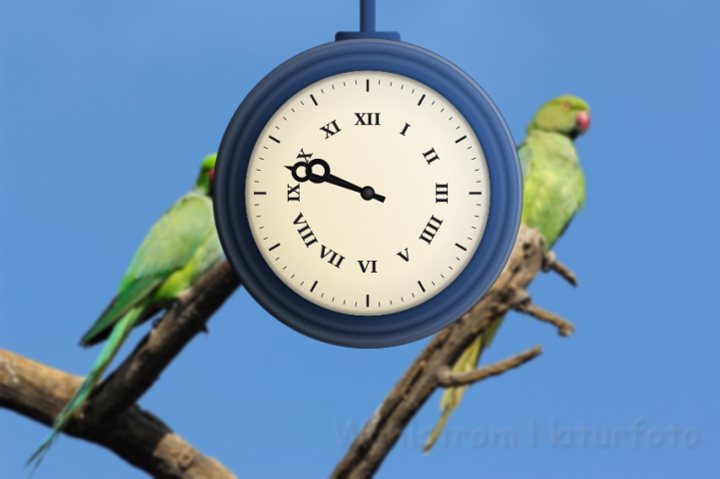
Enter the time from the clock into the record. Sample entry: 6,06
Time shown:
9,48
